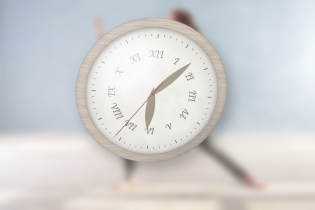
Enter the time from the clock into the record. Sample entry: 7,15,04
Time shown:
6,07,36
